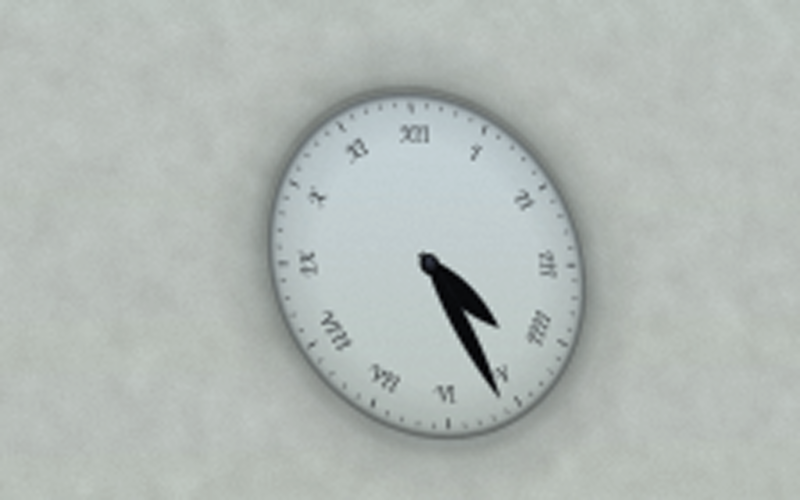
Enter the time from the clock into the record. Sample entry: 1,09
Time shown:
4,26
